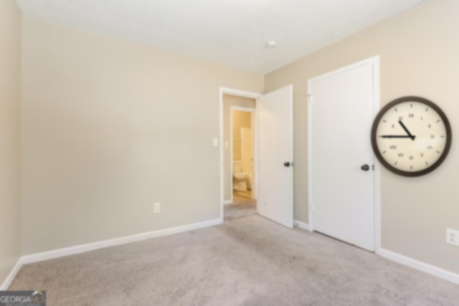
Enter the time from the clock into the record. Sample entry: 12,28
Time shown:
10,45
